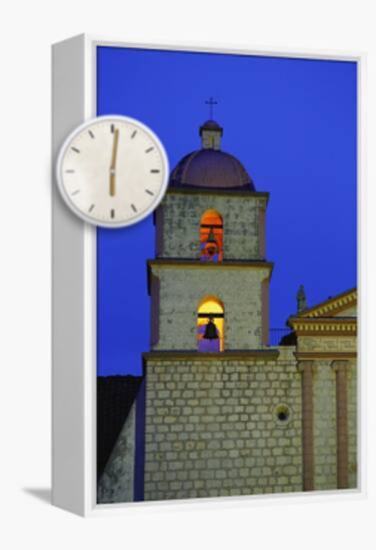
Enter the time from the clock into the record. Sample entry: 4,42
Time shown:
6,01
